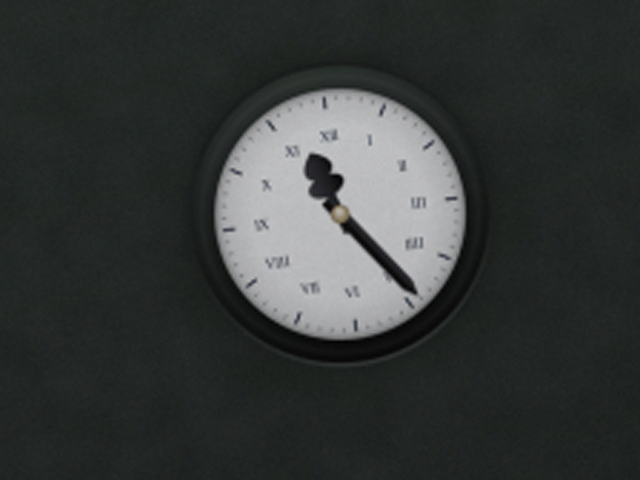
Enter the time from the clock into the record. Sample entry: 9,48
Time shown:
11,24
